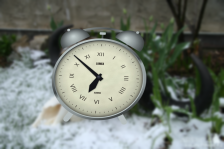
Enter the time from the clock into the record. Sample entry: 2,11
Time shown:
6,52
